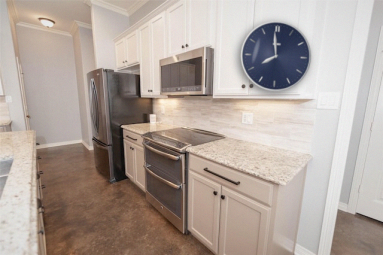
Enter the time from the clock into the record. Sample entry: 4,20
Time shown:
7,59
